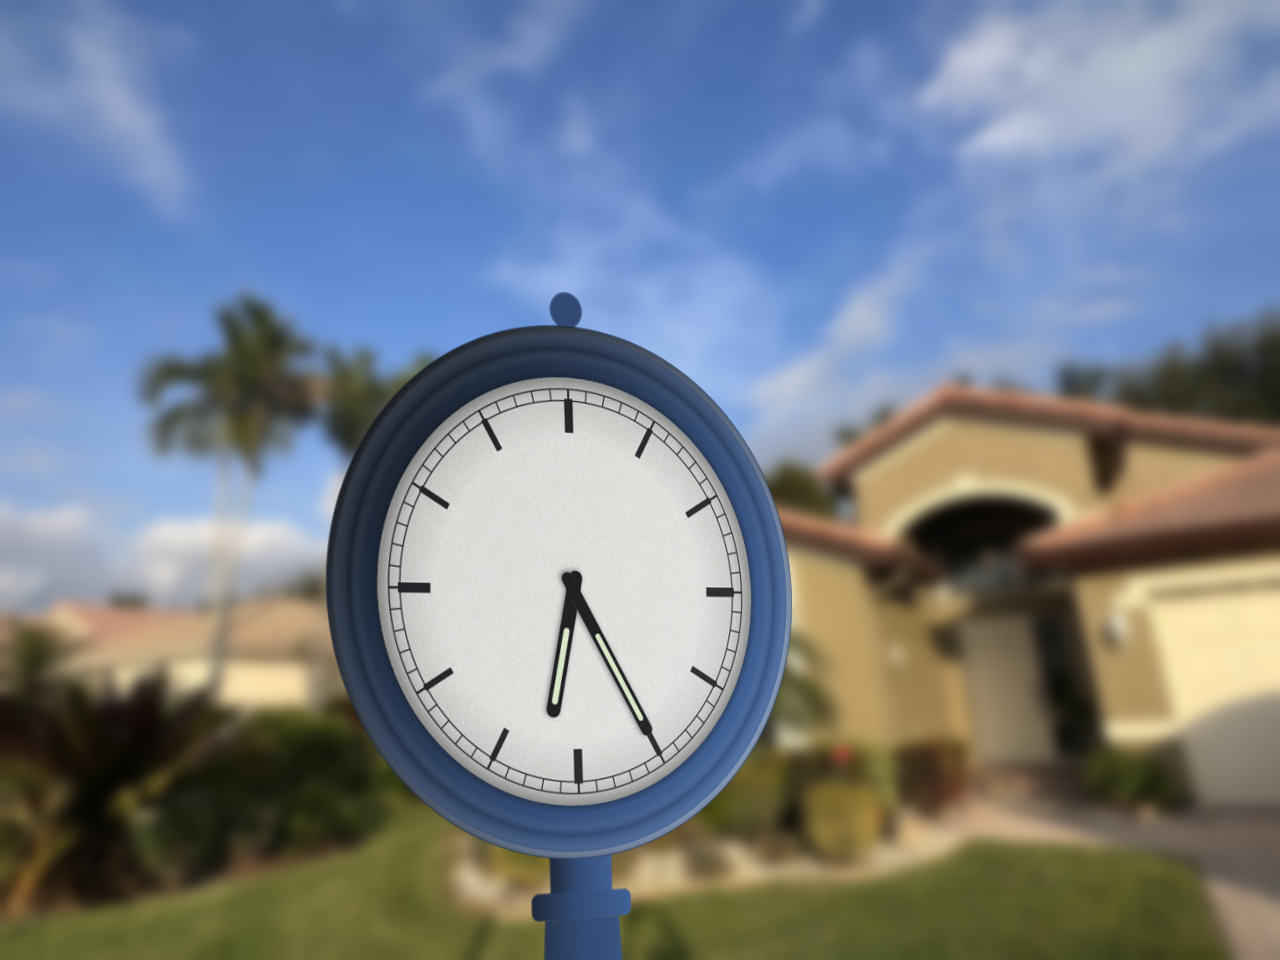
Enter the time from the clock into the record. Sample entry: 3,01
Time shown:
6,25
